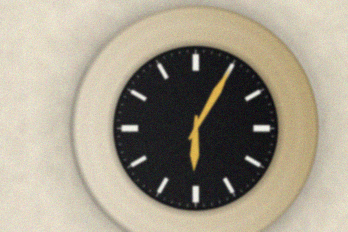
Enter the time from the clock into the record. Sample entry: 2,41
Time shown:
6,05
